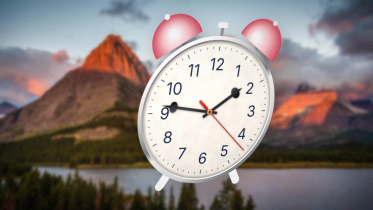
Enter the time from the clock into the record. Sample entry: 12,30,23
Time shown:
1,46,22
